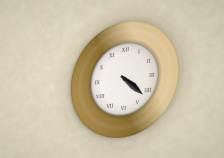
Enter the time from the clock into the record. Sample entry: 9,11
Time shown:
4,22
